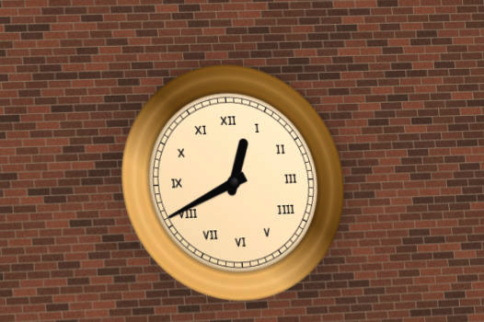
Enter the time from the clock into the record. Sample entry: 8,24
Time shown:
12,41
